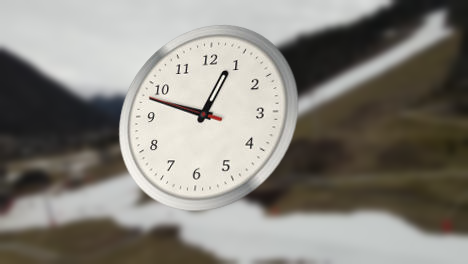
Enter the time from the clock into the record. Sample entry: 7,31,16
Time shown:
12,47,48
